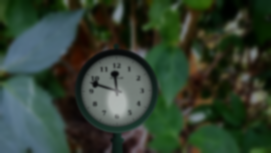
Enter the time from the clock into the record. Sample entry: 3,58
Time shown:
11,48
